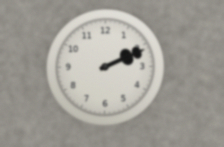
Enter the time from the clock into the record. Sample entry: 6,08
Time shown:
2,11
